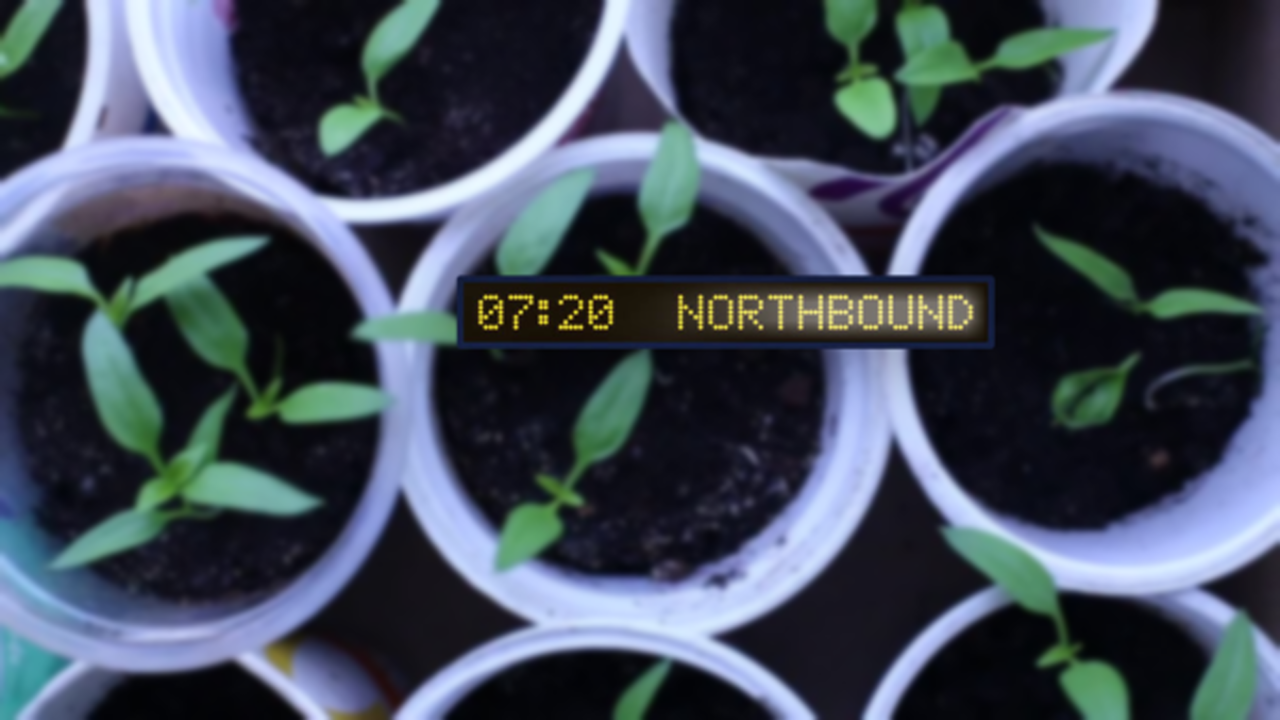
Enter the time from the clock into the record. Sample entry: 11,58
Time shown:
7,20
